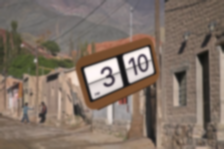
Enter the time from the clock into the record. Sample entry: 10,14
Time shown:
3,10
